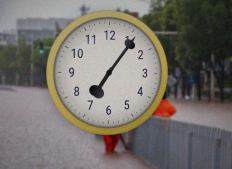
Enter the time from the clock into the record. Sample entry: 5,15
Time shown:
7,06
